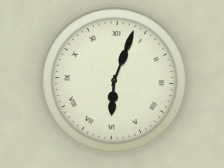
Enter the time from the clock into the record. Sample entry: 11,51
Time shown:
6,03
